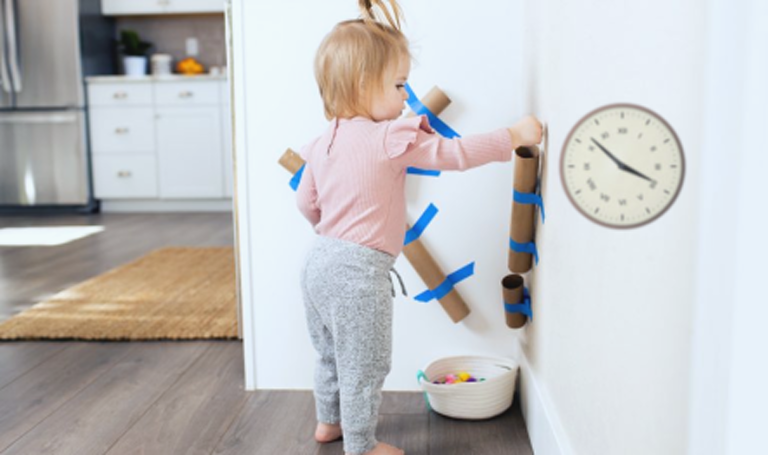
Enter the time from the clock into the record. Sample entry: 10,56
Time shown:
3,52
